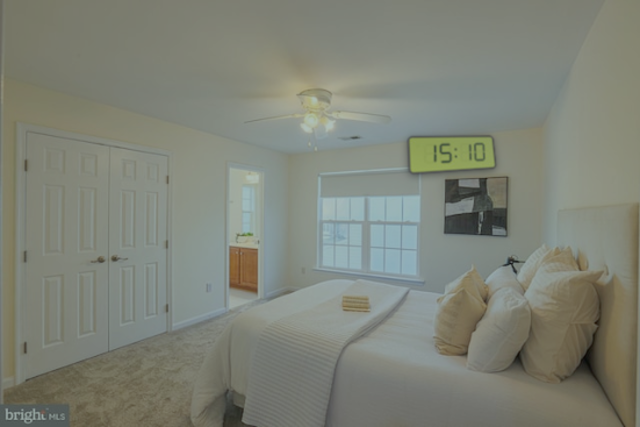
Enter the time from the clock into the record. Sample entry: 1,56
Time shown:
15,10
